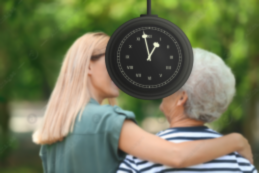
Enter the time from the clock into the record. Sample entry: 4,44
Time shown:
12,58
